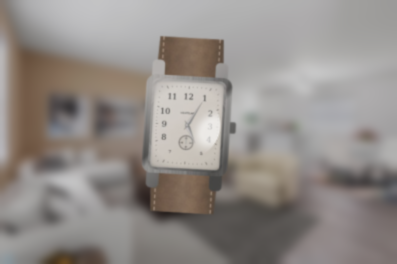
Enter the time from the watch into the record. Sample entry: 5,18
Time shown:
5,05
